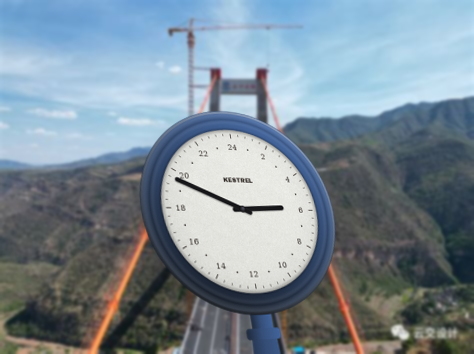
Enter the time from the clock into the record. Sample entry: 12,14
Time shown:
5,49
